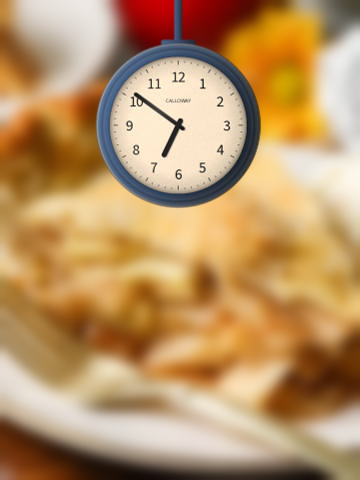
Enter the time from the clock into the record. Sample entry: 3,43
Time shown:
6,51
